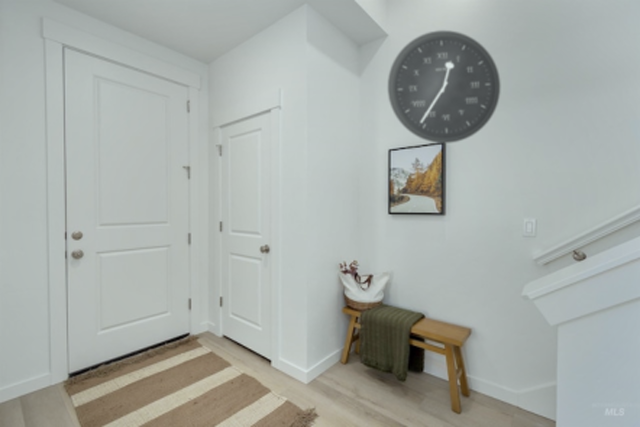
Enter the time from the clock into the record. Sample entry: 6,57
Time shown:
12,36
